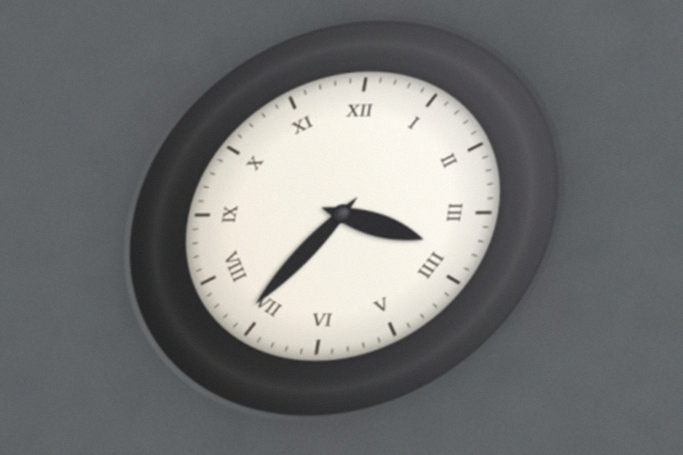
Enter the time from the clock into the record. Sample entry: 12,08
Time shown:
3,36
